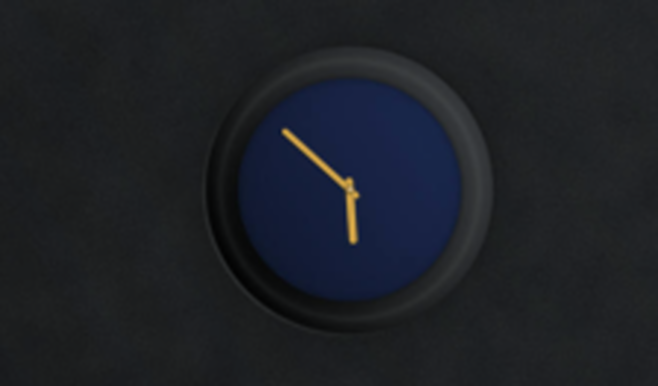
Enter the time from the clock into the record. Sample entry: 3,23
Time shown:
5,52
